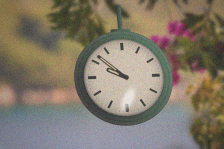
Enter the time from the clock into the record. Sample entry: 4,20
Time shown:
9,52
